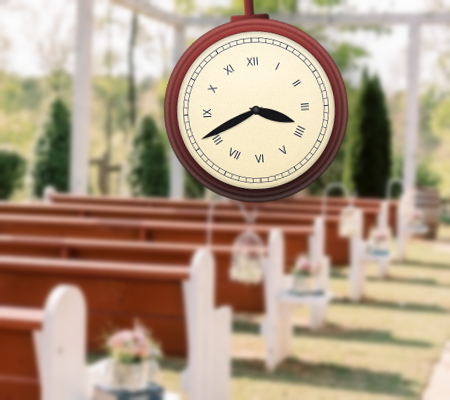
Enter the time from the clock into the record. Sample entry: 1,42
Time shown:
3,41
